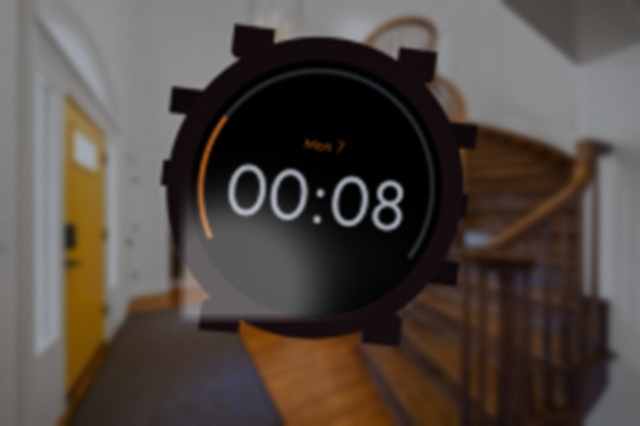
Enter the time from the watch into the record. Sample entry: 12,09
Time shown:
0,08
